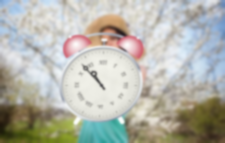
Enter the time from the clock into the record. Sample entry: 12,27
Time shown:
10,53
